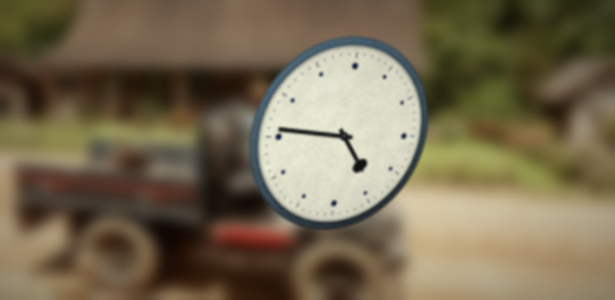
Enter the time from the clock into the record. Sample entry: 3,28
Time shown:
4,46
